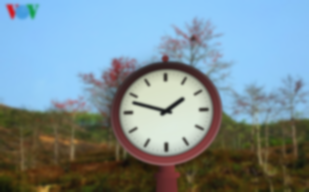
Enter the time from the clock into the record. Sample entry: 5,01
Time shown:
1,48
